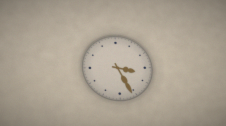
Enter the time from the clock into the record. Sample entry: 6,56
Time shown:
3,26
